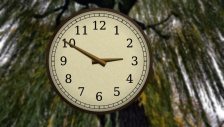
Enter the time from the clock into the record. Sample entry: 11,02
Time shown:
2,50
